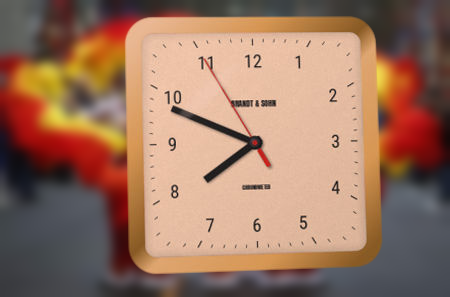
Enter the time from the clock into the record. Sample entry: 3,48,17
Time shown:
7,48,55
